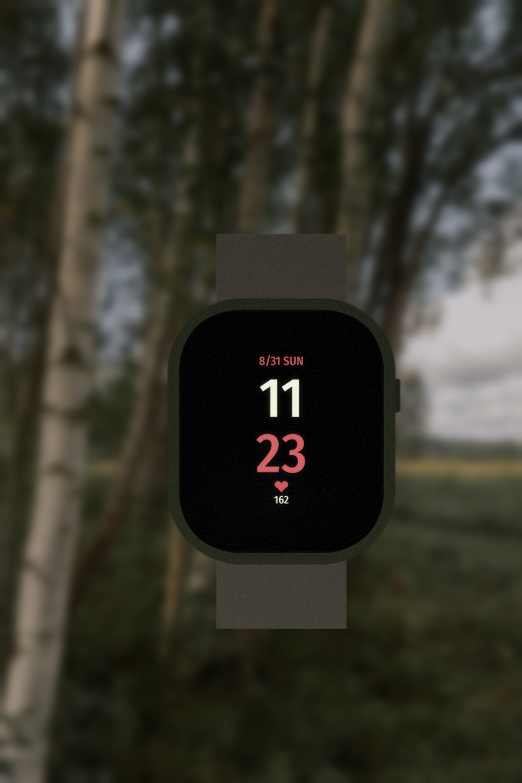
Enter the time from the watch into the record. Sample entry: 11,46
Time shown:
11,23
